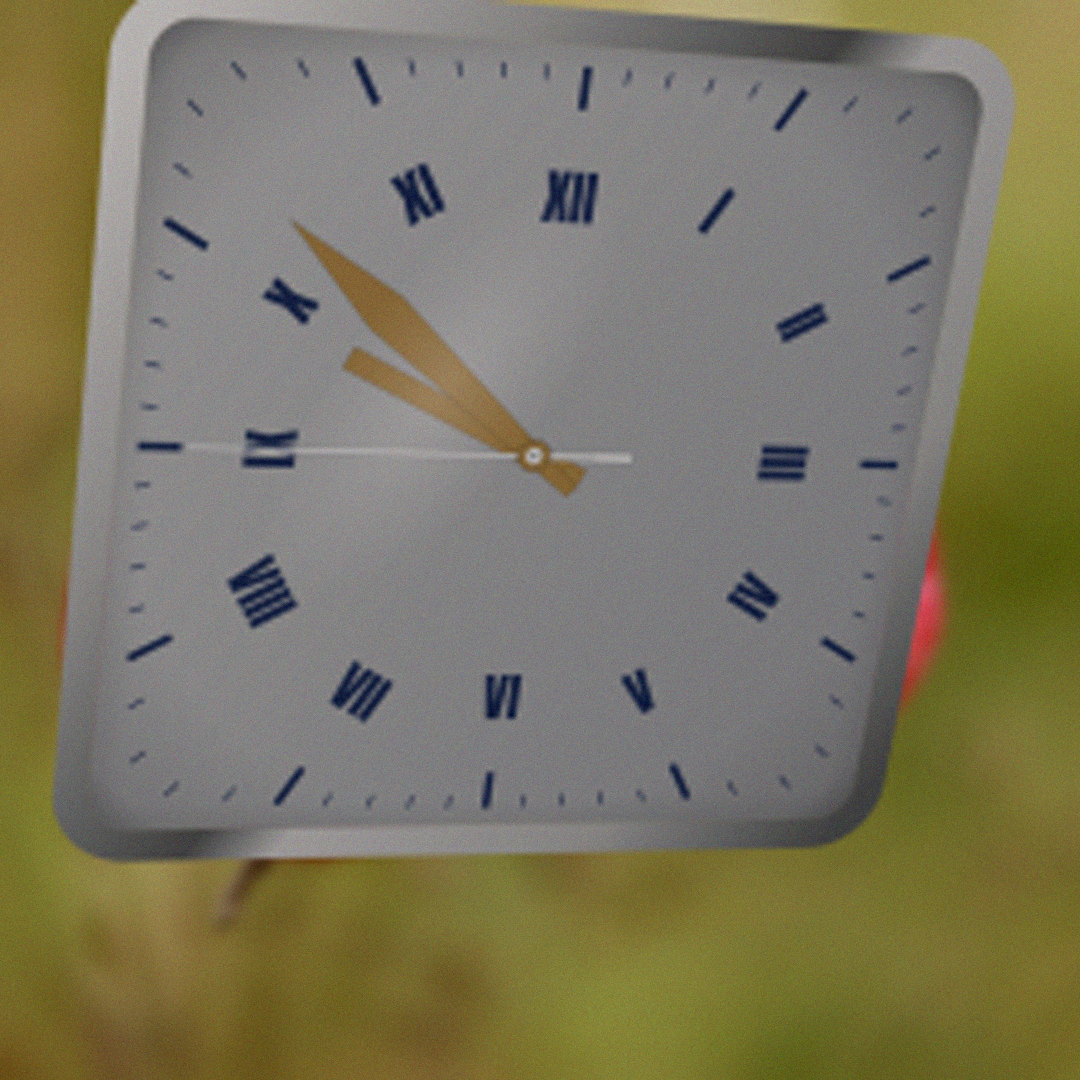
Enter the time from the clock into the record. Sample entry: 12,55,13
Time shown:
9,51,45
